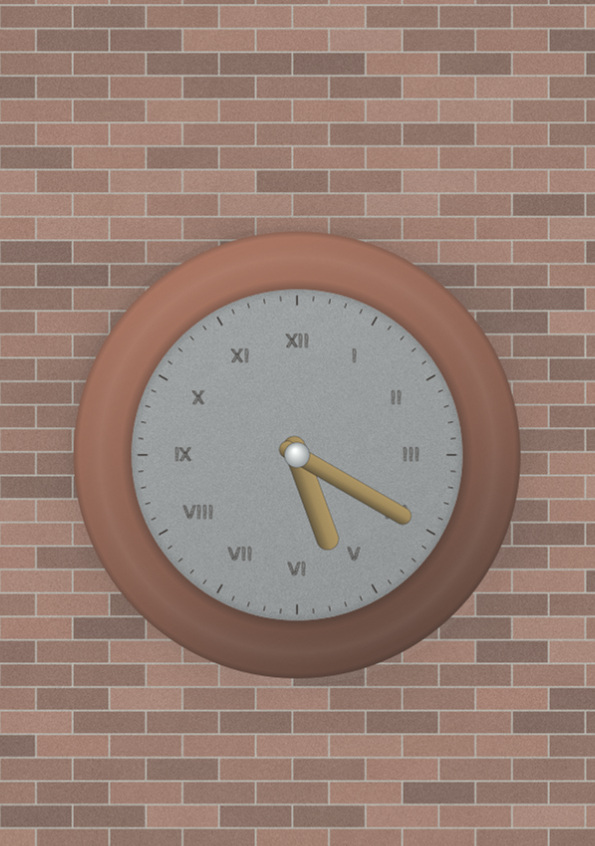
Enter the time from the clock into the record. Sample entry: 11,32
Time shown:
5,20
